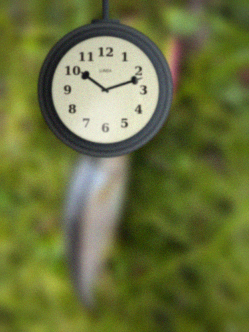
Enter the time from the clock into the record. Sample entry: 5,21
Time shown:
10,12
